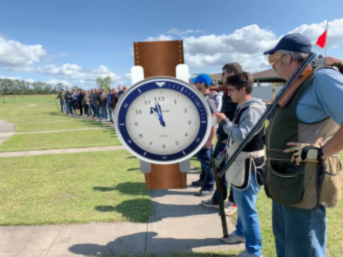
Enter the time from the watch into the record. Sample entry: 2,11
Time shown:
10,58
